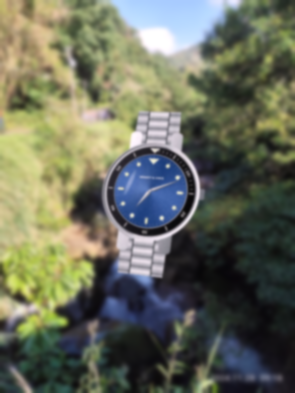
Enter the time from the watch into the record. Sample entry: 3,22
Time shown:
7,11
